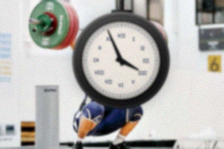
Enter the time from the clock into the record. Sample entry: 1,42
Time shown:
3,56
